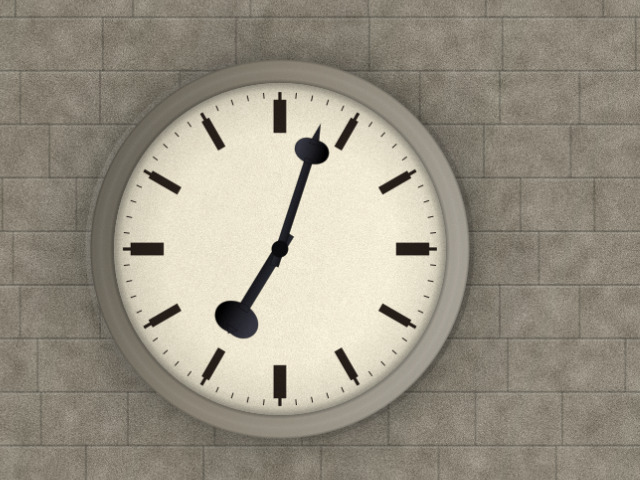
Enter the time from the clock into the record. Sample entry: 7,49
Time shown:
7,03
